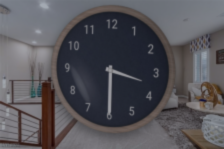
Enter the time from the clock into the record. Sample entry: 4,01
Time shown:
3,30
